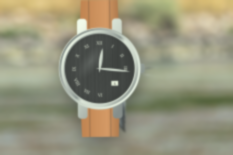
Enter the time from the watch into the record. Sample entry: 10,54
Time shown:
12,16
